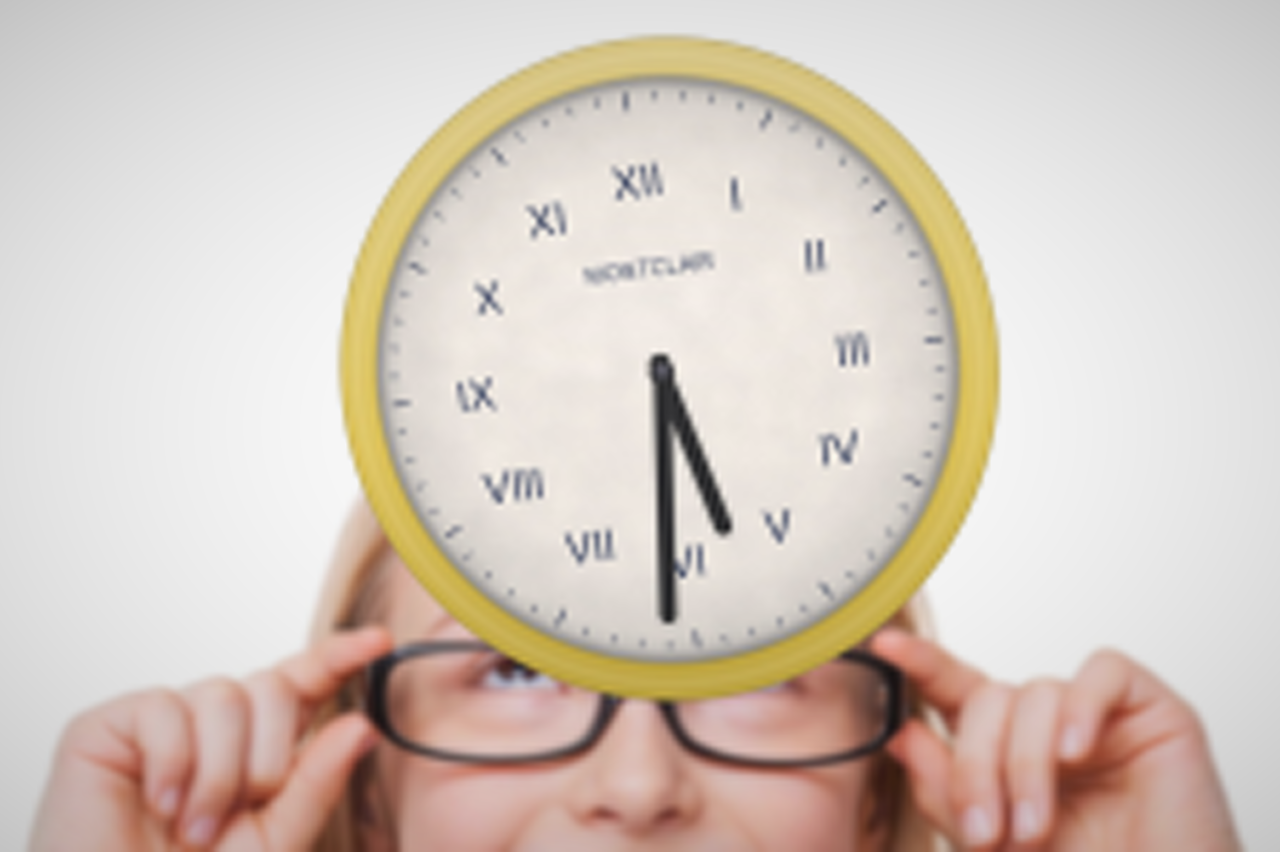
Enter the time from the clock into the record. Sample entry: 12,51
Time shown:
5,31
